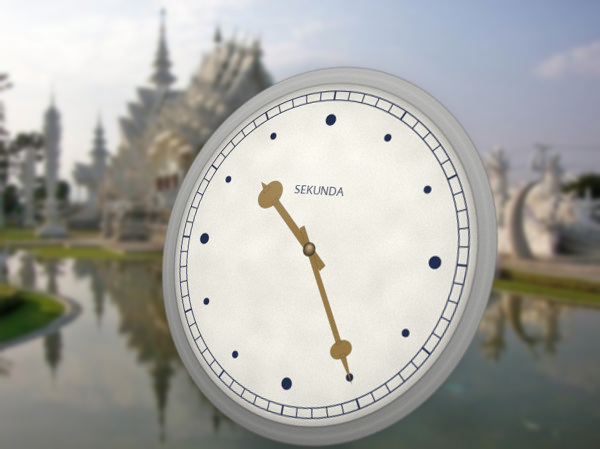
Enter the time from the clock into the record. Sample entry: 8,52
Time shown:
10,25
